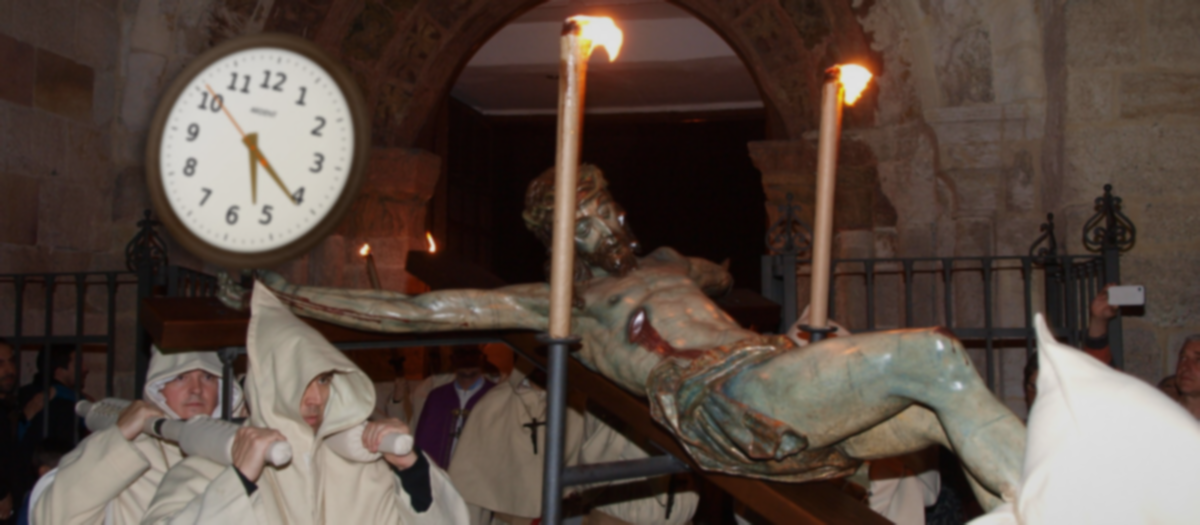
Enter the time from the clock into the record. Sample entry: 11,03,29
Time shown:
5,20,51
